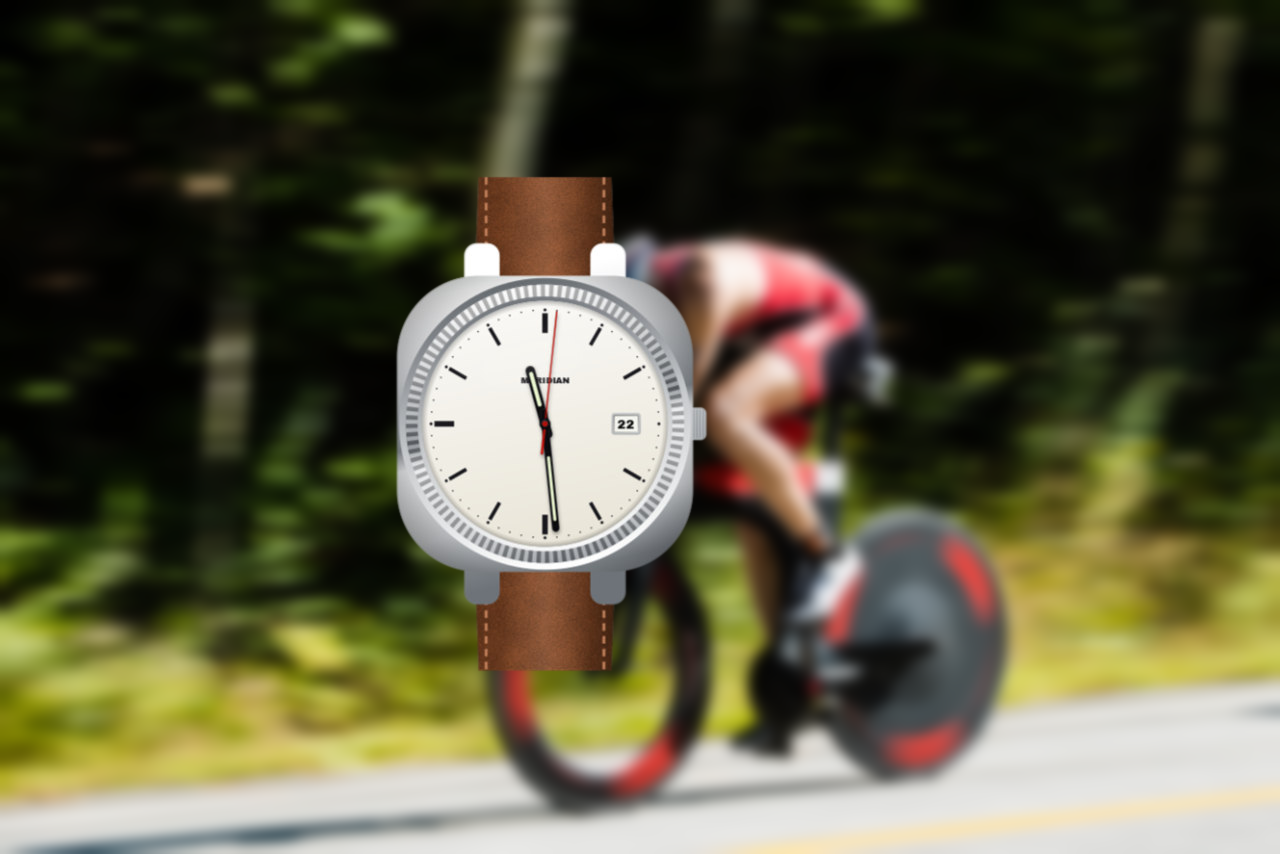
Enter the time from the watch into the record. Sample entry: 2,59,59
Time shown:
11,29,01
